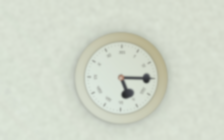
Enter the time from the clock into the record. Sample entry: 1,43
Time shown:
5,15
